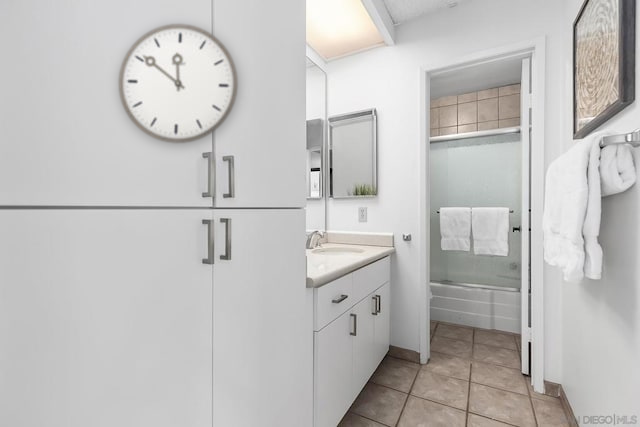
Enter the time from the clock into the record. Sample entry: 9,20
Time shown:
11,51
